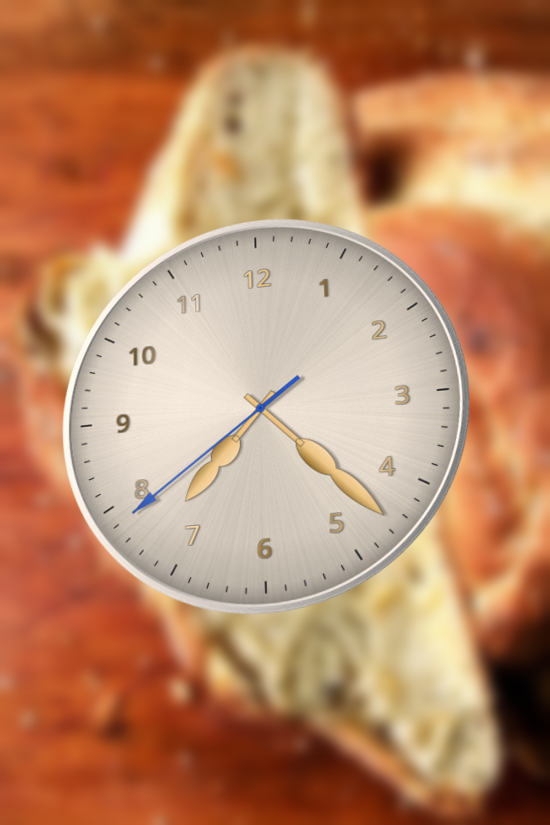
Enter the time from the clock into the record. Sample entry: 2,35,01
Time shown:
7,22,39
